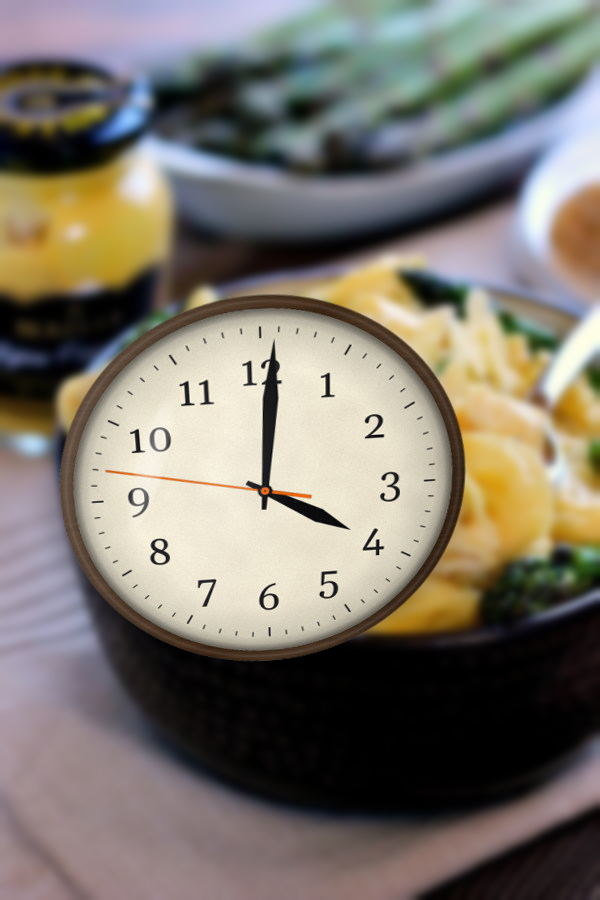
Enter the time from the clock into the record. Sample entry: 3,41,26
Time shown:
4,00,47
